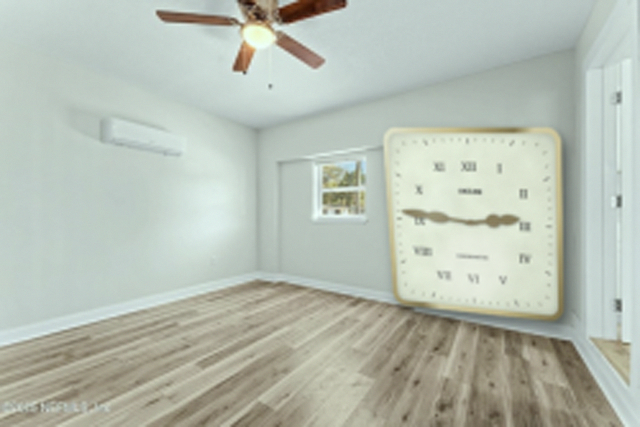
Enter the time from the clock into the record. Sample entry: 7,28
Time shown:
2,46
